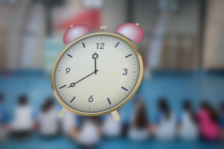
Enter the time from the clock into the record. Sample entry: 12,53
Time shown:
11,39
